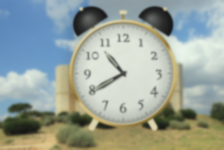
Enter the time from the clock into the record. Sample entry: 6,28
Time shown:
10,40
